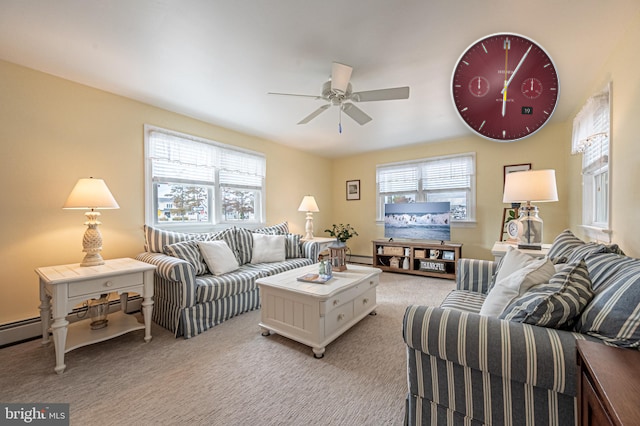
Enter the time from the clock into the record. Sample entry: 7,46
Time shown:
6,05
